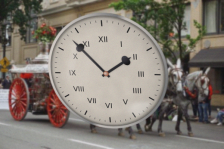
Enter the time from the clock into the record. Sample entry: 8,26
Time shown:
1,53
